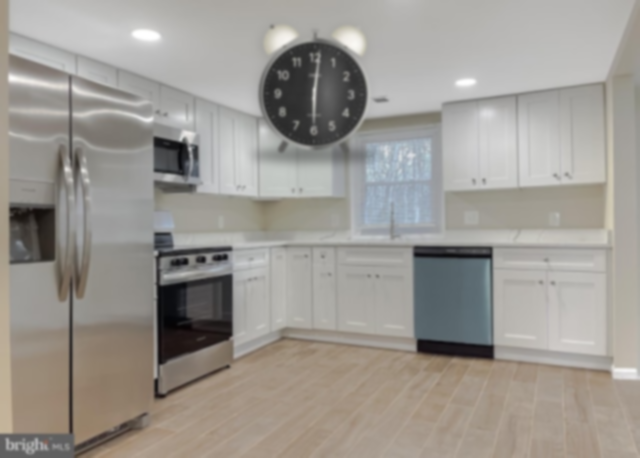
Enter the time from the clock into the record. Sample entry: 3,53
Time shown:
6,01
